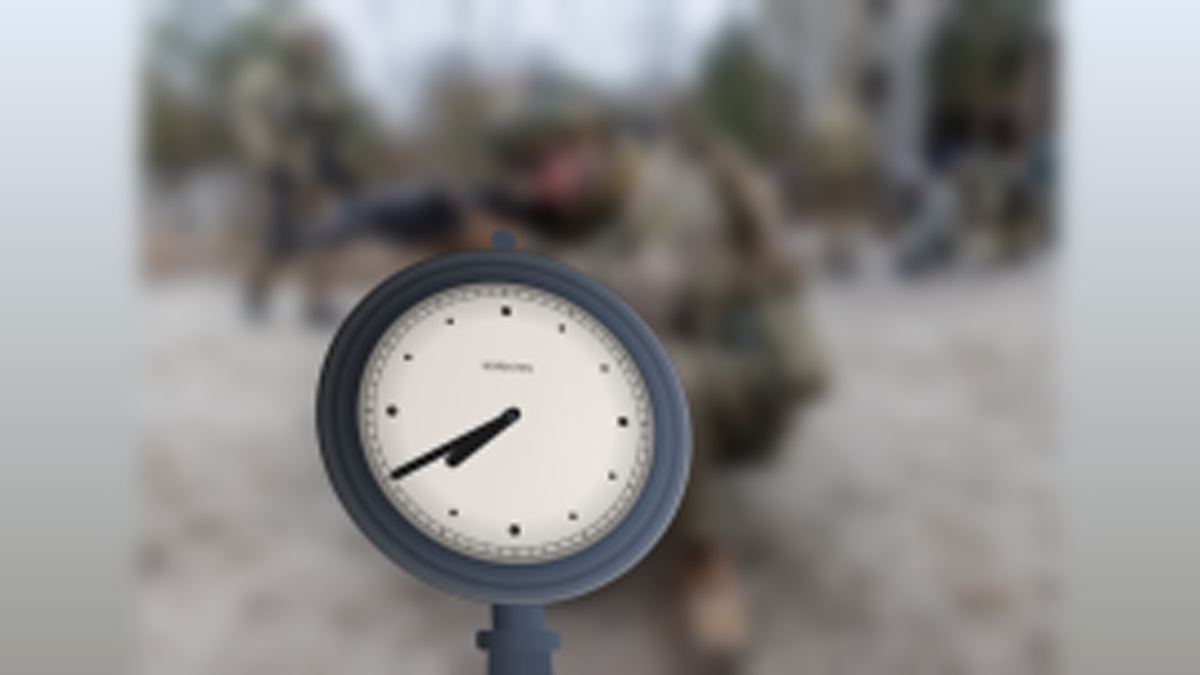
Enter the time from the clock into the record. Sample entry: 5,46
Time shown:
7,40
